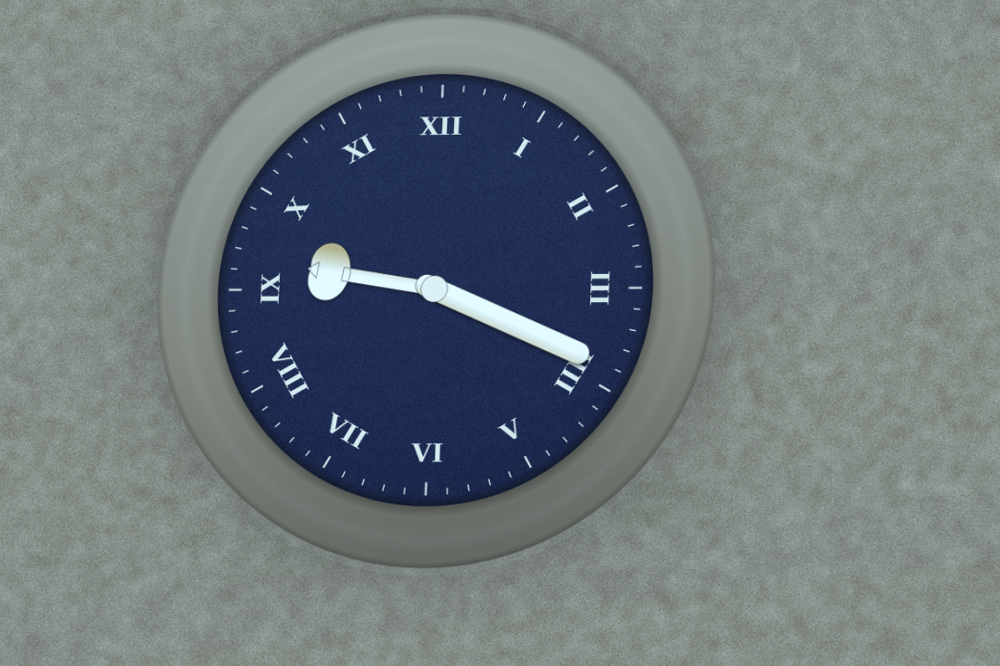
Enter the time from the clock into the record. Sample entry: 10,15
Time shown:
9,19
